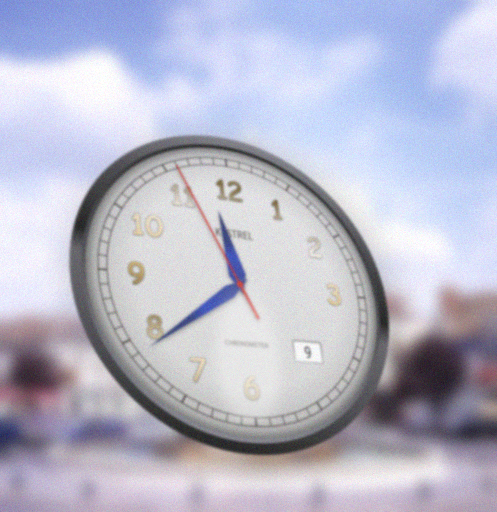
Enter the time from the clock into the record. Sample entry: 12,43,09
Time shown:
11,38,56
